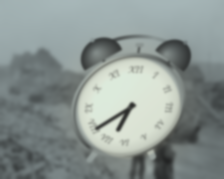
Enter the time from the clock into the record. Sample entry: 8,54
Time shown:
6,39
